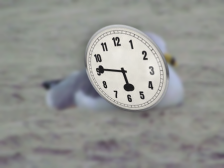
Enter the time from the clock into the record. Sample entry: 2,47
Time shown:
5,46
